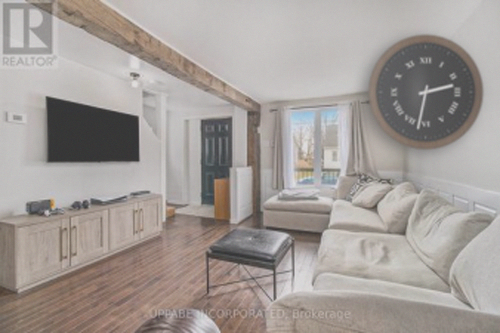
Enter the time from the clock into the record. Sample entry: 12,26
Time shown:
2,32
